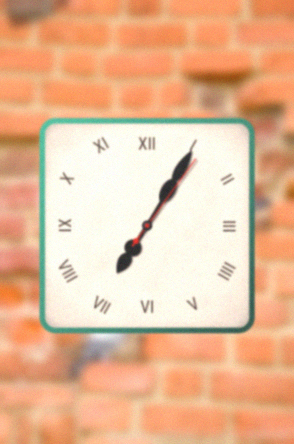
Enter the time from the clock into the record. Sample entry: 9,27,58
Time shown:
7,05,06
